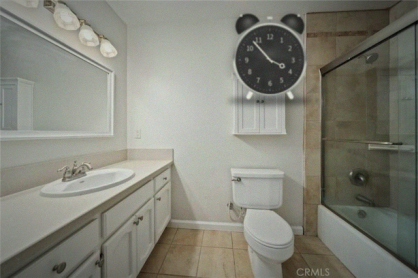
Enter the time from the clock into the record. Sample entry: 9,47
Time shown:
3,53
